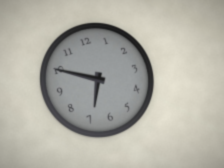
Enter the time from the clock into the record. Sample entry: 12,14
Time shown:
6,50
